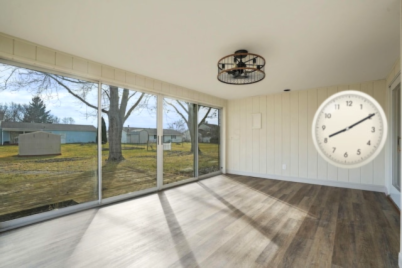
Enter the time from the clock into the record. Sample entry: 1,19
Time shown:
8,10
